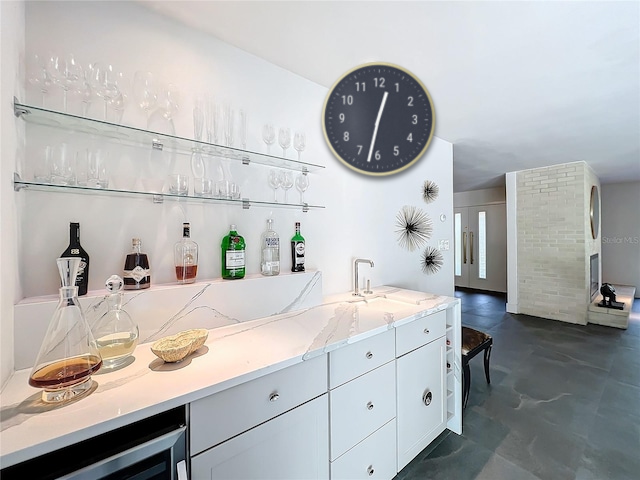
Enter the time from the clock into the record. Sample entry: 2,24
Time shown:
12,32
